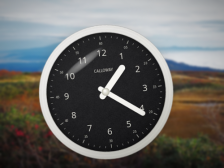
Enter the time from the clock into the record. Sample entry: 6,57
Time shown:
1,21
